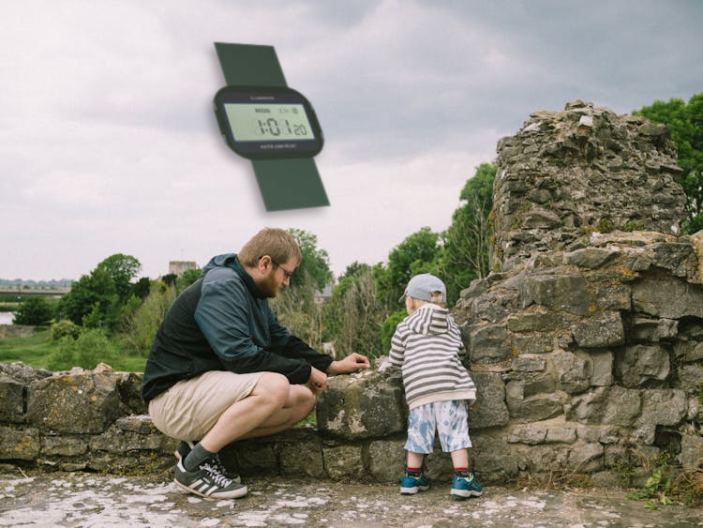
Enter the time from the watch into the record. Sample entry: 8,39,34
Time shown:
1,01,20
